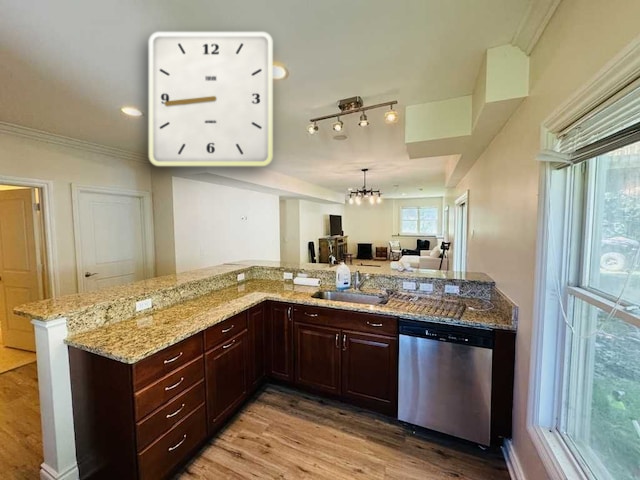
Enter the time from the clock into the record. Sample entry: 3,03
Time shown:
8,44
